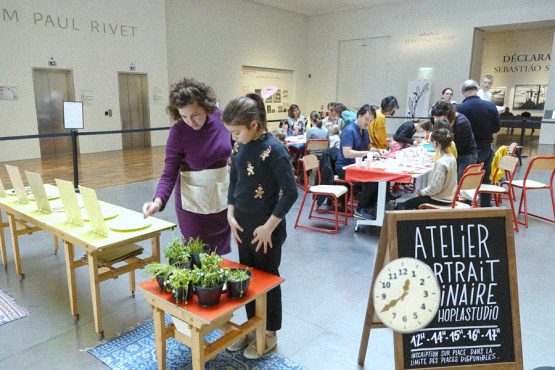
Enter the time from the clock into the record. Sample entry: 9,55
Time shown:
12,40
